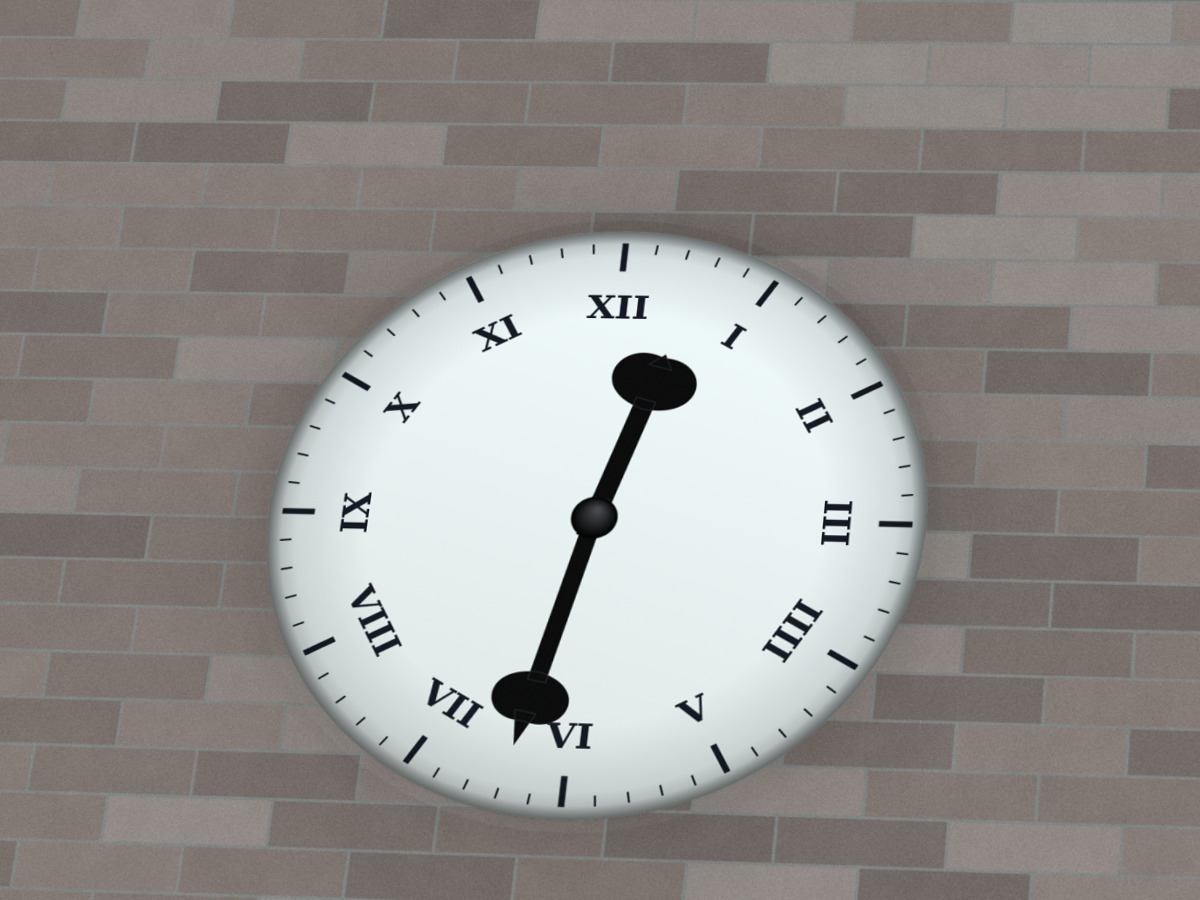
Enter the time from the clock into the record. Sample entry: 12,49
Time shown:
12,32
